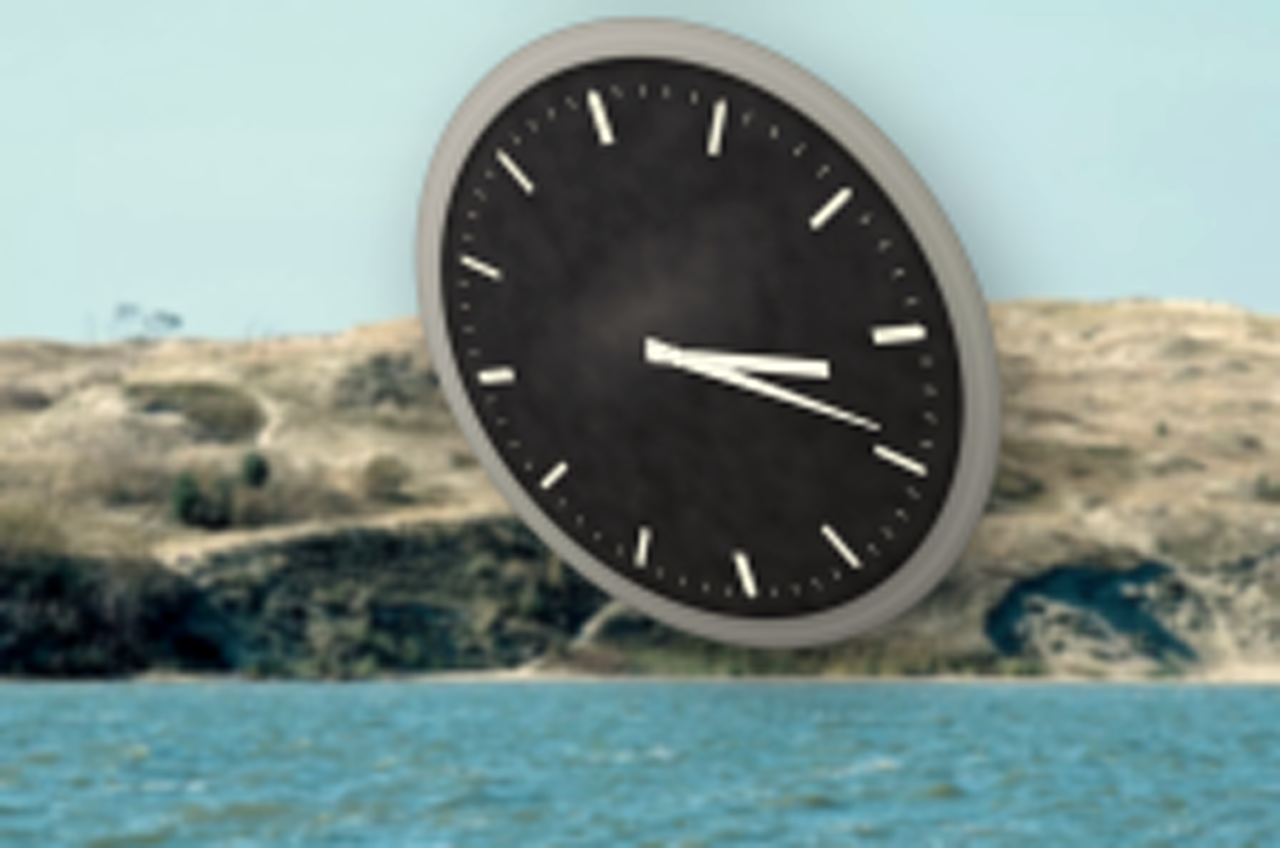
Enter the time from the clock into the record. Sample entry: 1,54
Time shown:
3,19
